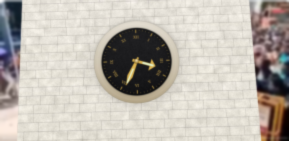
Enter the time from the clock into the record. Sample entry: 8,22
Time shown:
3,34
